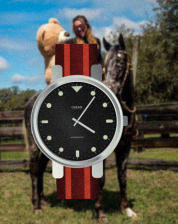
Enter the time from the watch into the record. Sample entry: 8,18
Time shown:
4,06
